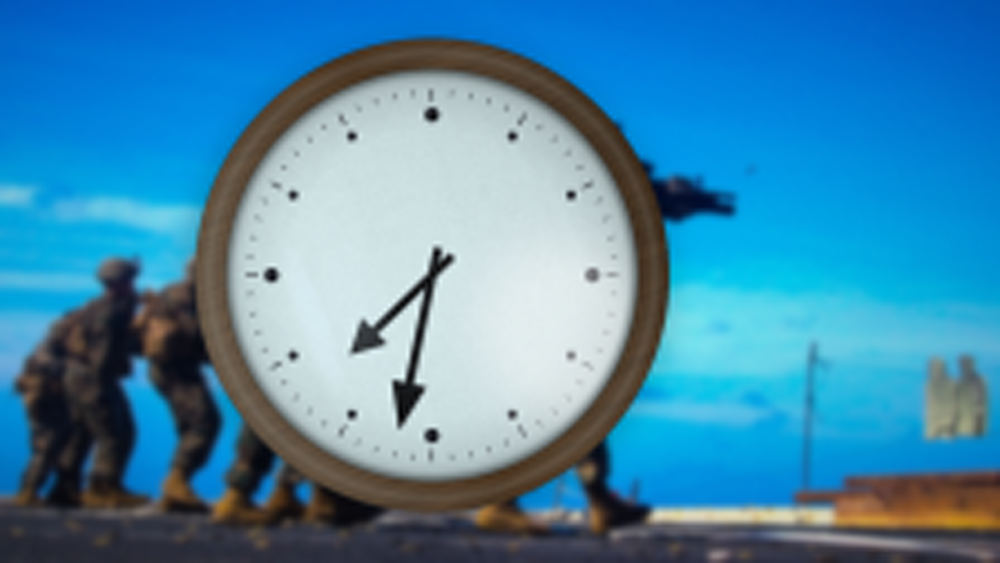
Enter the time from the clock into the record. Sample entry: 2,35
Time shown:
7,32
